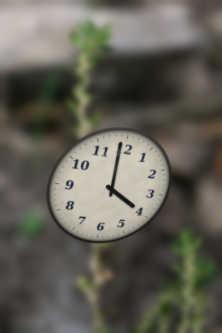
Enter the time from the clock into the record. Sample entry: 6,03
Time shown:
3,59
